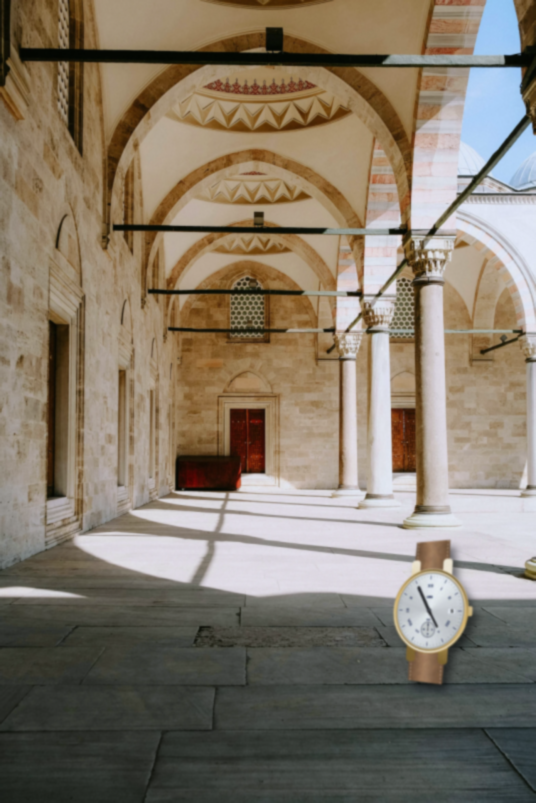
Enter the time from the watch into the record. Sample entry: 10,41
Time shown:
4,55
